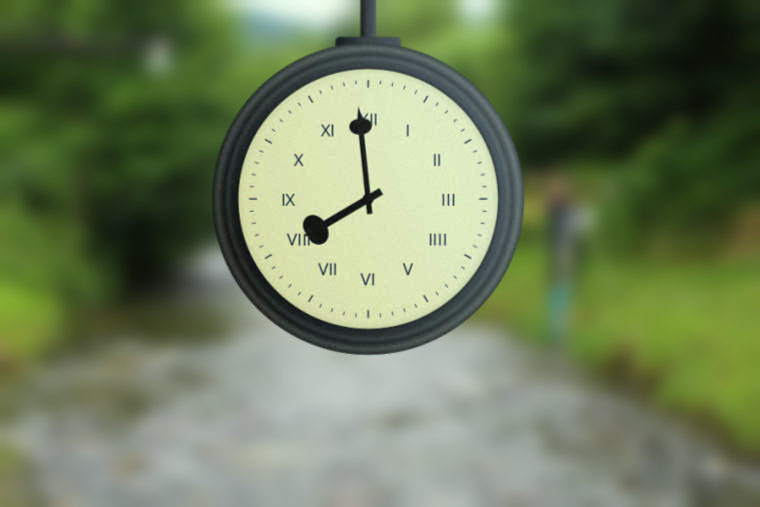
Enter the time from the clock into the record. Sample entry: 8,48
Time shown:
7,59
